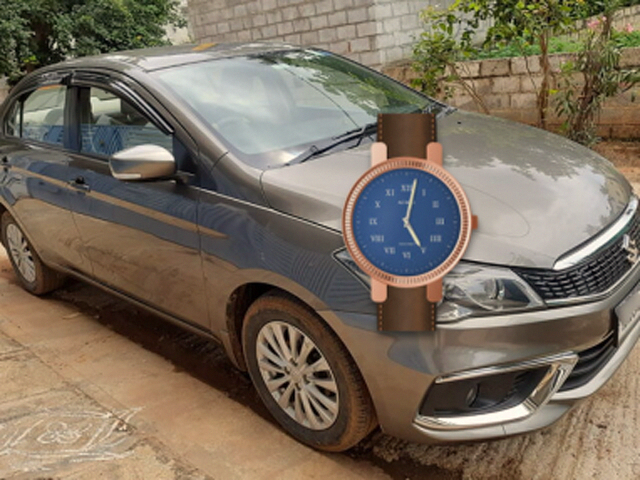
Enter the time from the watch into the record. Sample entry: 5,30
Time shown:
5,02
